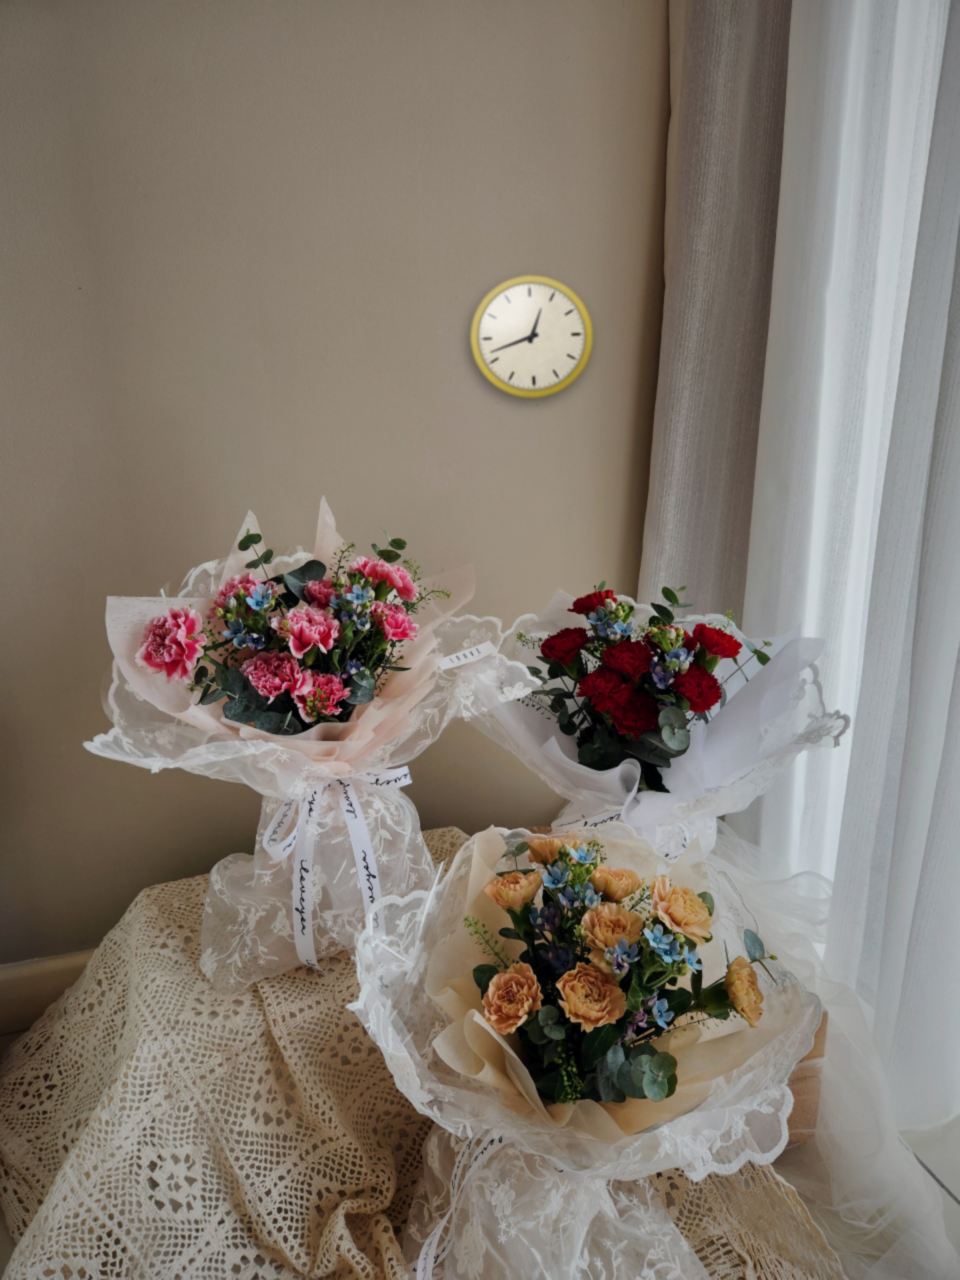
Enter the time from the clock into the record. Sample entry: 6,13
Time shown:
12,42
